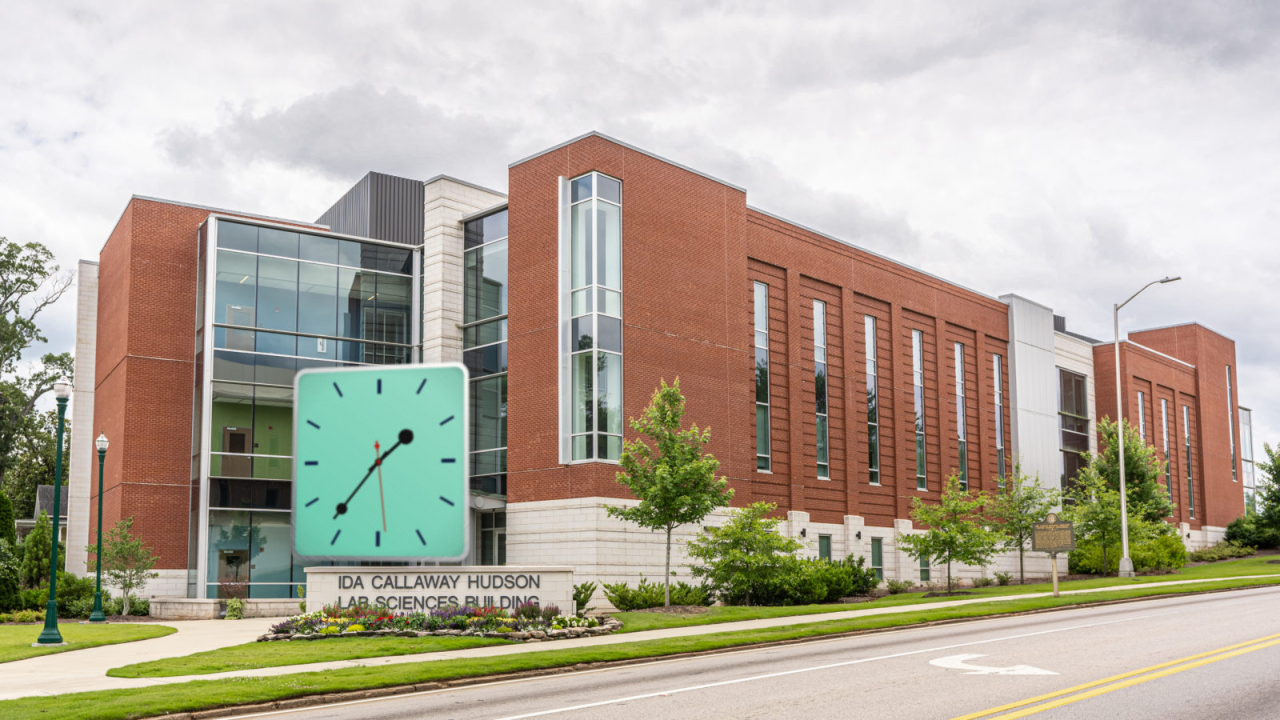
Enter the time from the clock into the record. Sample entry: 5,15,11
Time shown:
1,36,29
